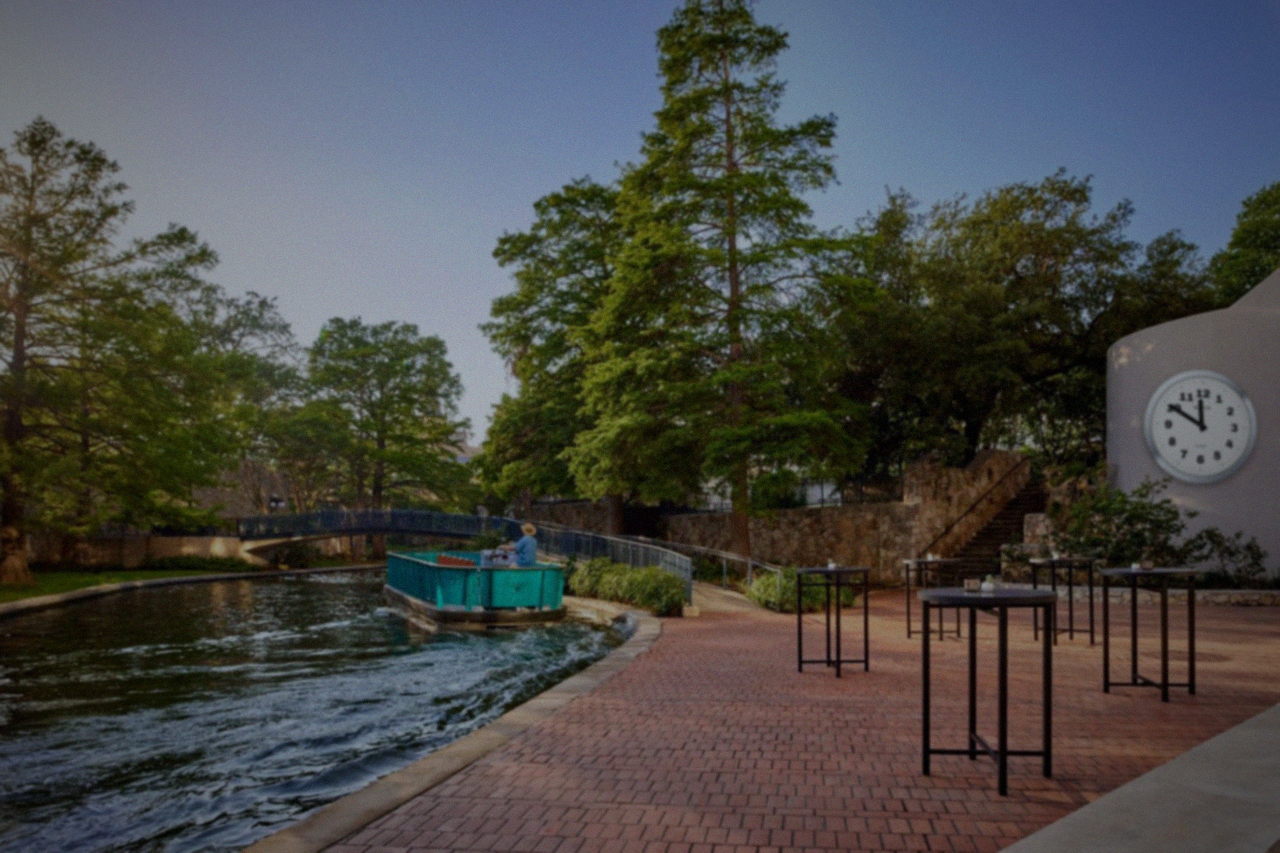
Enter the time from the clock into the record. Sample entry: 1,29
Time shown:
11,50
